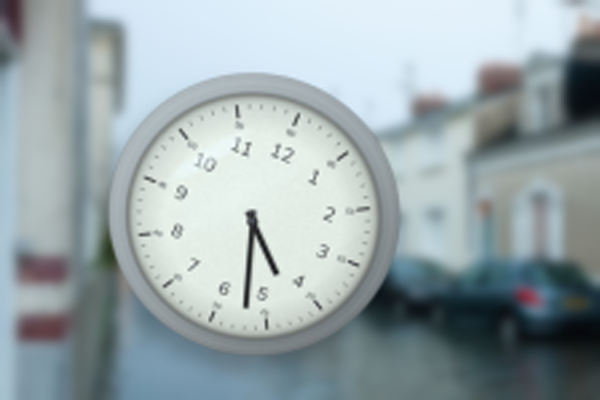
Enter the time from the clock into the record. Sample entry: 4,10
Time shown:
4,27
